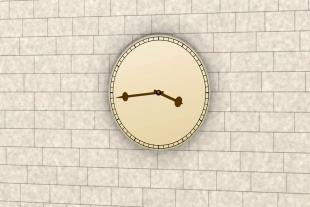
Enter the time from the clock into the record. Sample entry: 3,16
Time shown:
3,44
